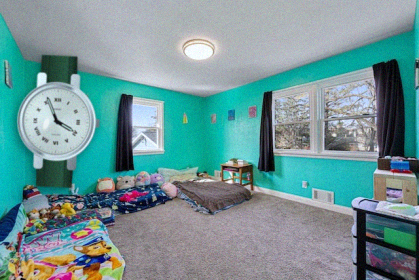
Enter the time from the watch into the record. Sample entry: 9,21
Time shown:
3,56
